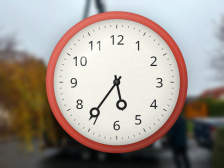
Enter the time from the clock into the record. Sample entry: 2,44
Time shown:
5,36
